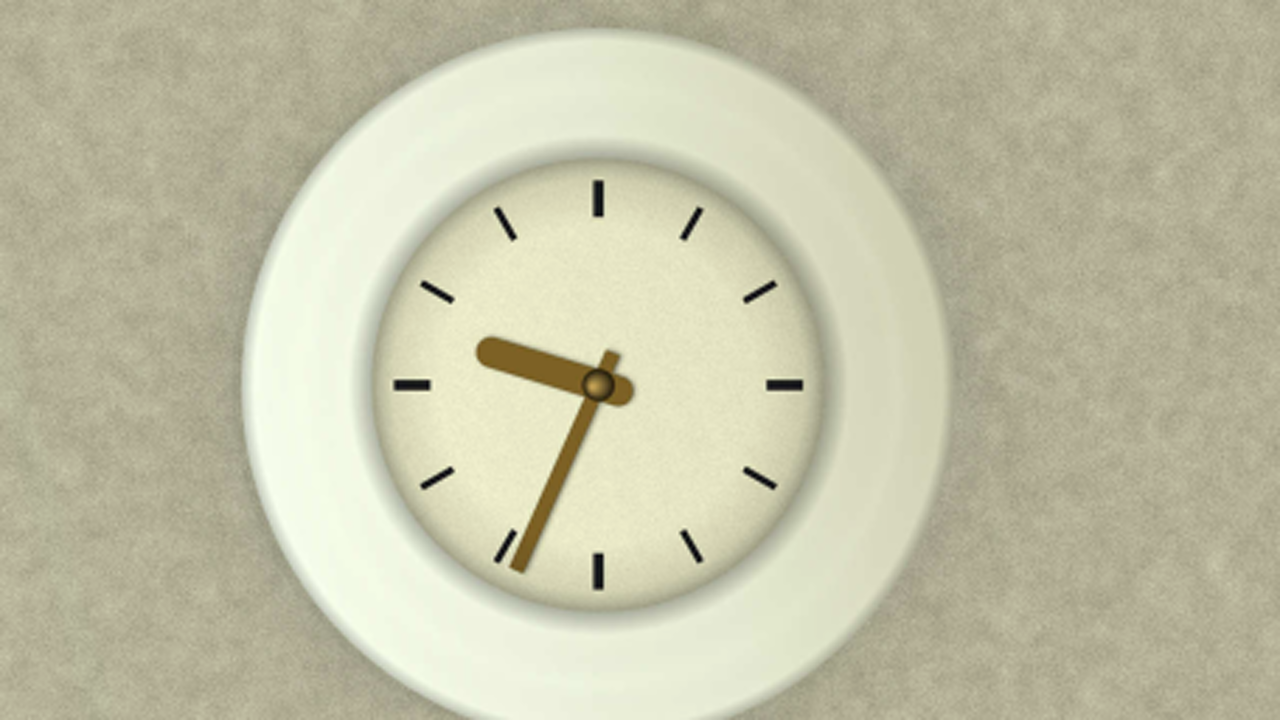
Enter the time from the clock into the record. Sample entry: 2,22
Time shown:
9,34
